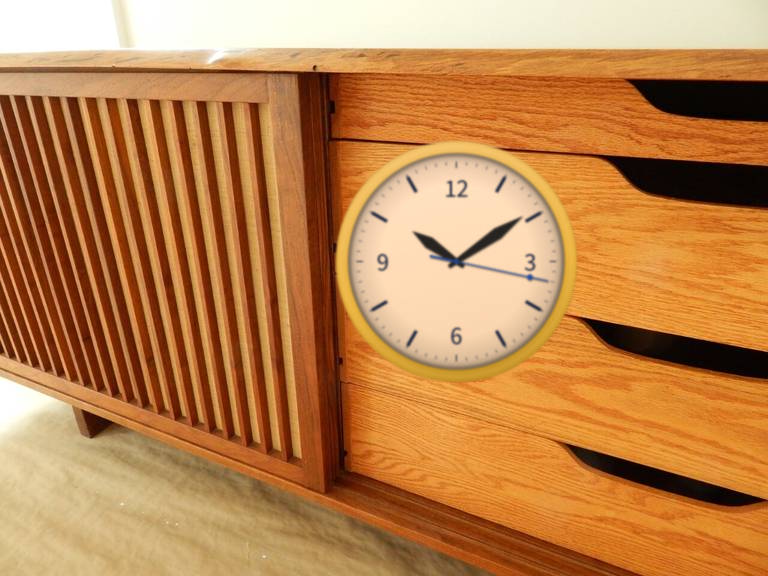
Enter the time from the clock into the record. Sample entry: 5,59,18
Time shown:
10,09,17
